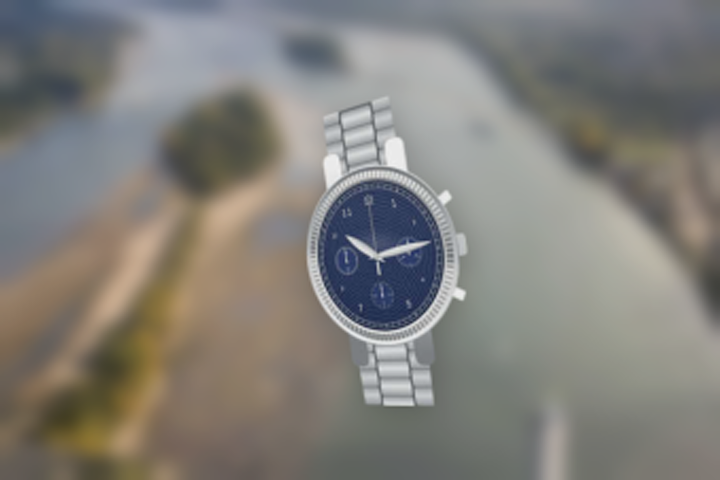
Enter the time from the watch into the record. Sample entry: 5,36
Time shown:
10,14
